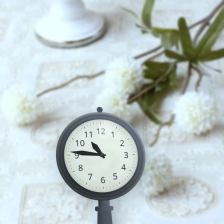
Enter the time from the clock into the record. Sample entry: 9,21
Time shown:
10,46
